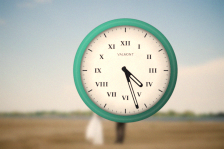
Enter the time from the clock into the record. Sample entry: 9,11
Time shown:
4,27
